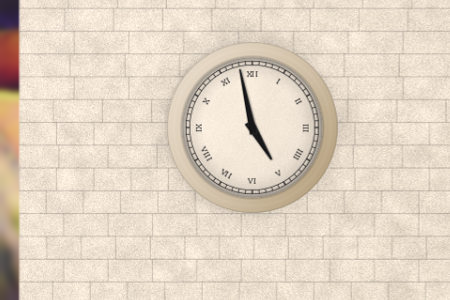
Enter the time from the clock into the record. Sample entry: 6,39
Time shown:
4,58
